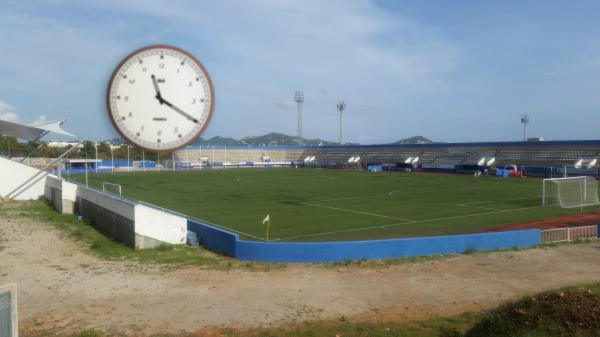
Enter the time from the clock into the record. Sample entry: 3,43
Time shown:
11,20
